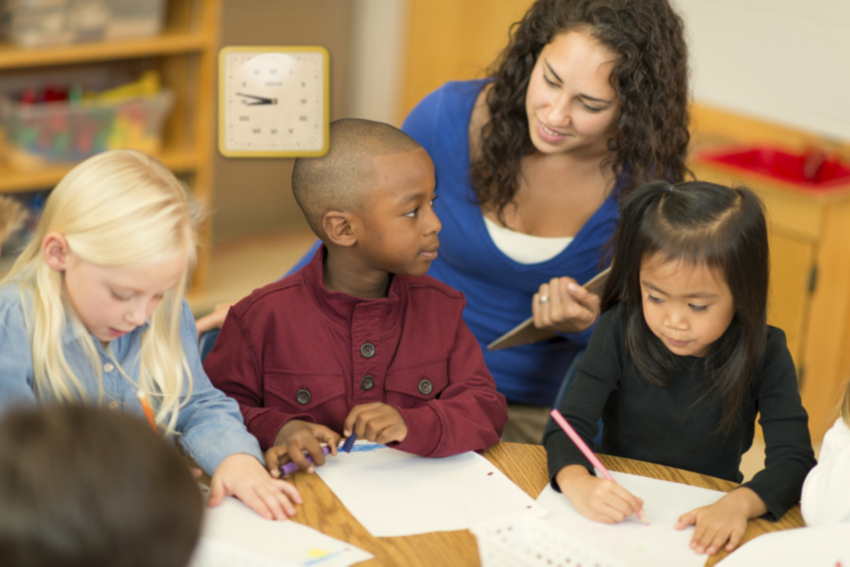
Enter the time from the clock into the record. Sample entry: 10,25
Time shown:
8,47
